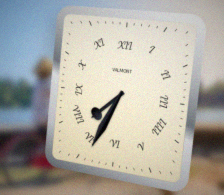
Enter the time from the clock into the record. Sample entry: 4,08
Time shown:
7,34
